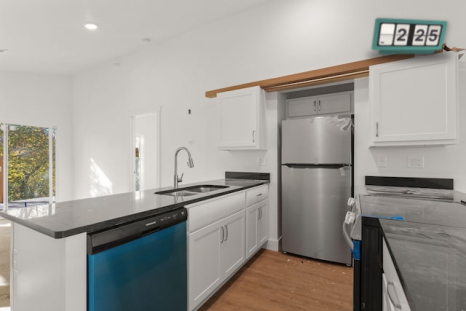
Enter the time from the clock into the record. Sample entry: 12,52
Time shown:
2,25
